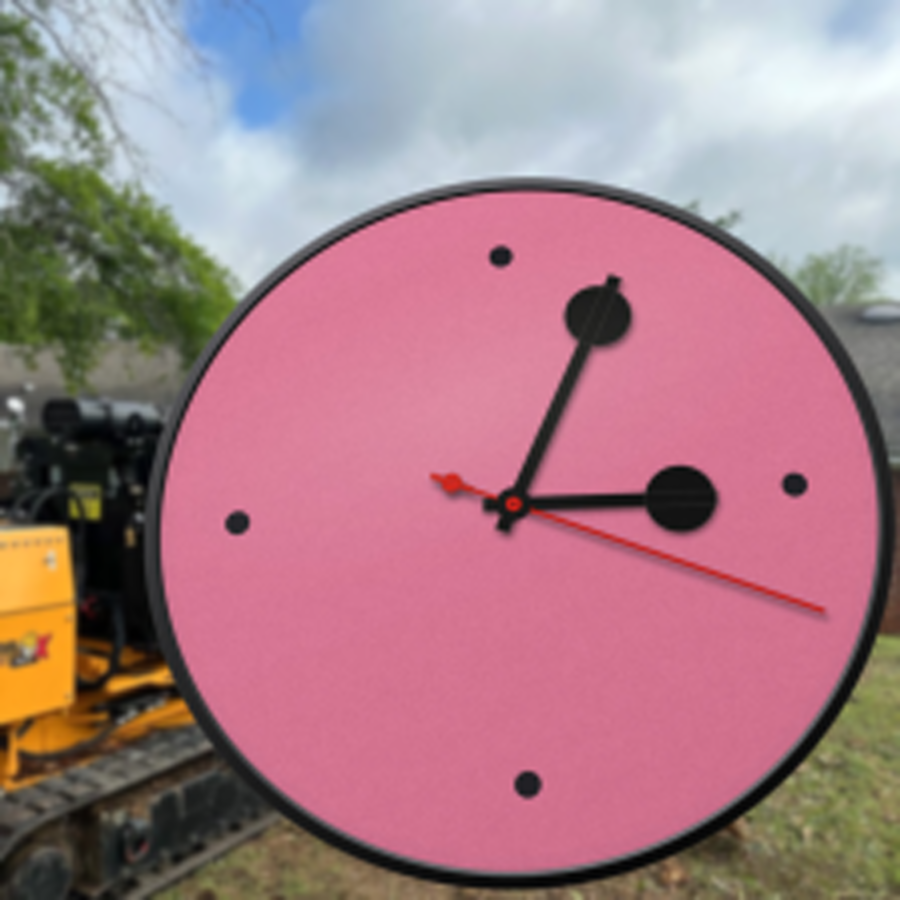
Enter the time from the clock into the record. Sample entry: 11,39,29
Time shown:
3,04,19
